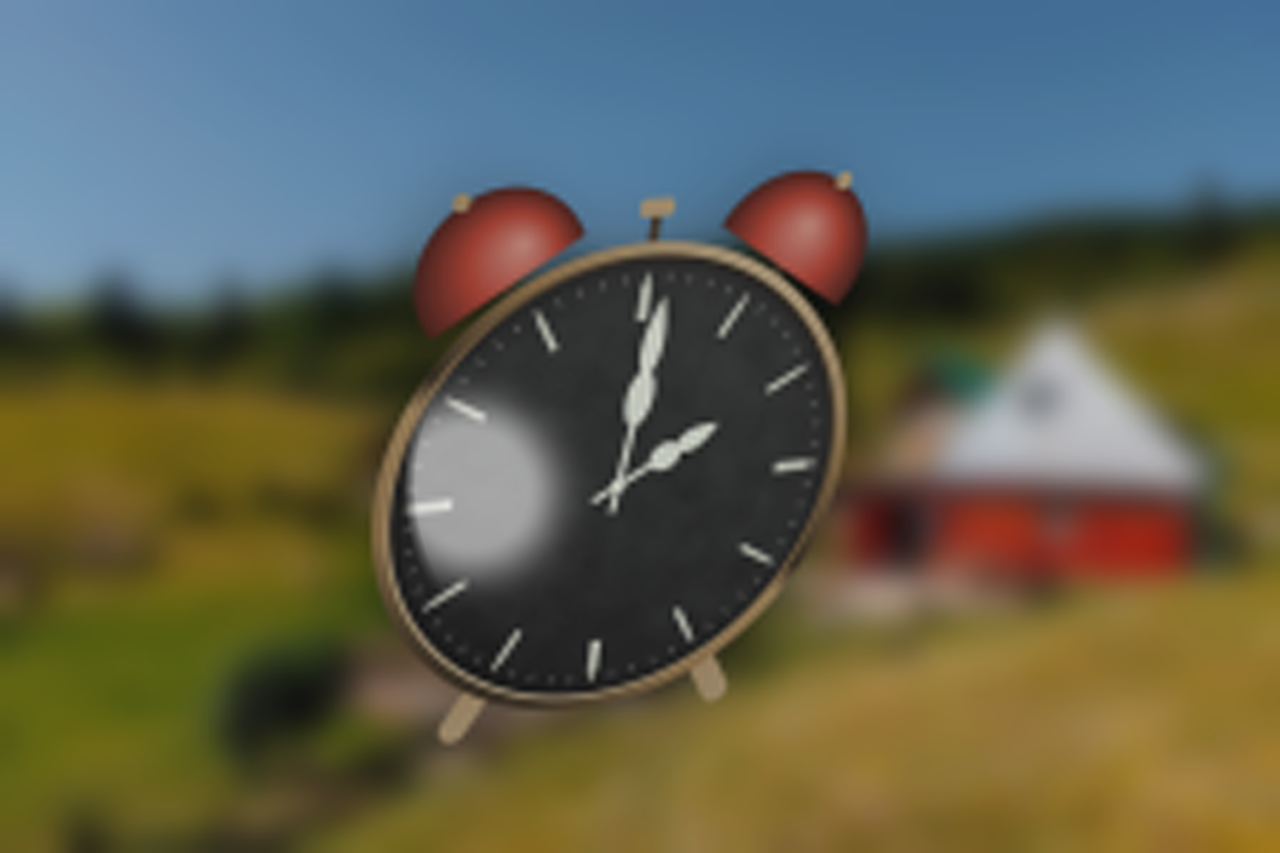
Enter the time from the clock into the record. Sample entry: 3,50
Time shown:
2,01
